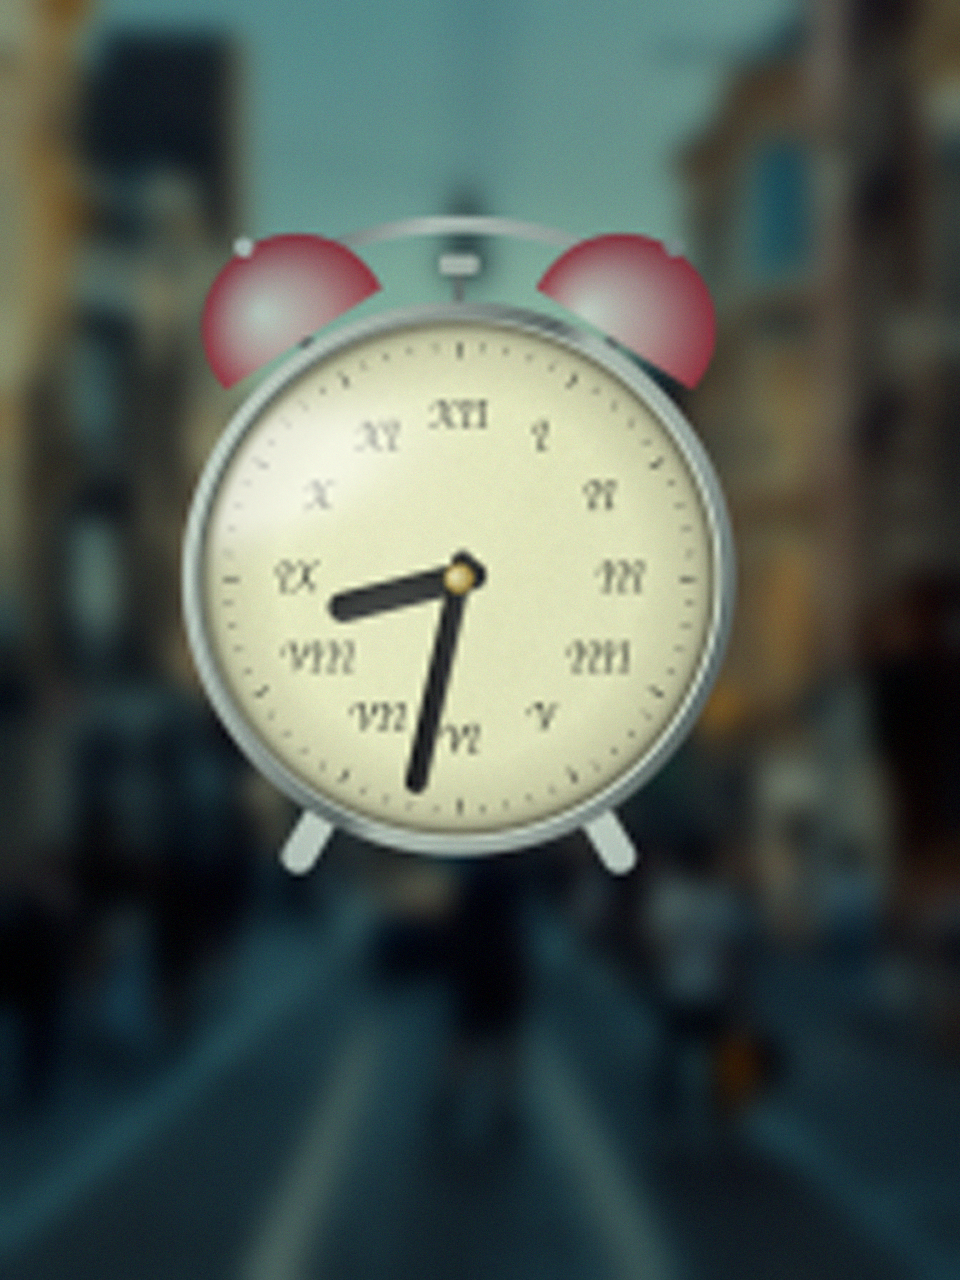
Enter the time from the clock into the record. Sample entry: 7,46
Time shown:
8,32
